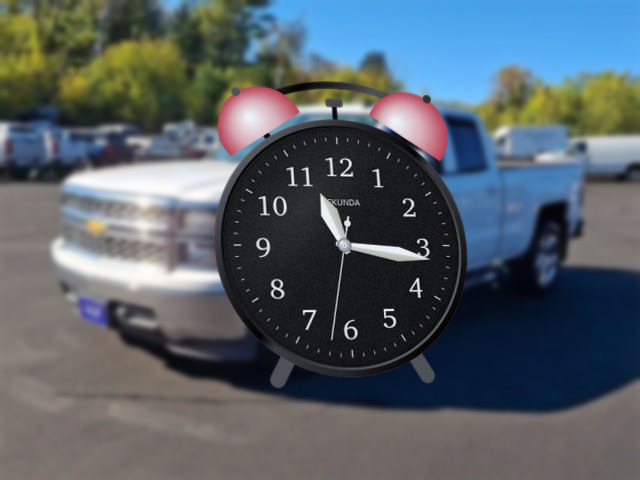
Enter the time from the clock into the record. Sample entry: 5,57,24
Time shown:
11,16,32
